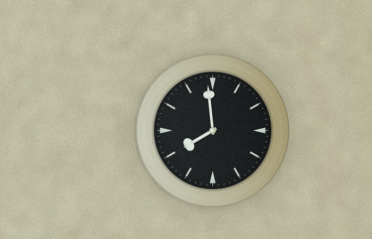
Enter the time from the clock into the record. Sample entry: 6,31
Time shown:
7,59
